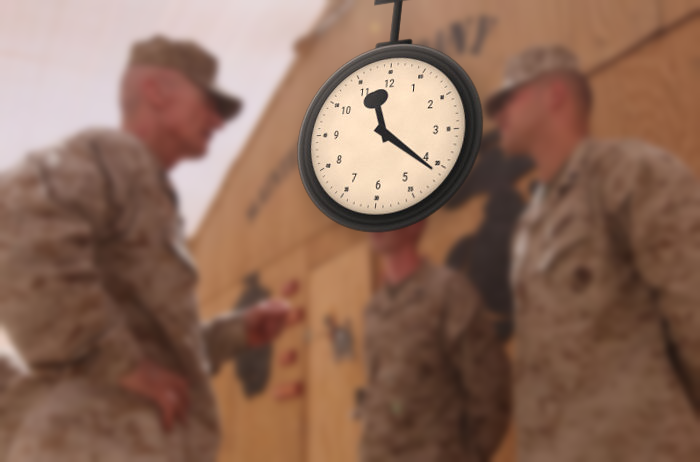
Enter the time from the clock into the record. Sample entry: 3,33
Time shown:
11,21
